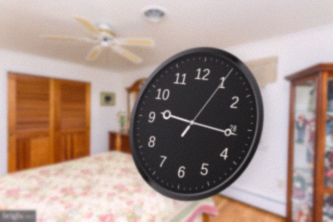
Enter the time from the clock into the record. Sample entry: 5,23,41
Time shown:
9,16,05
